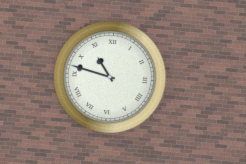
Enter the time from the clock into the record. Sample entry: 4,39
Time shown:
10,47
